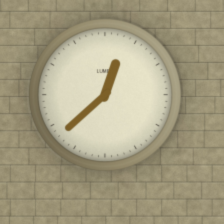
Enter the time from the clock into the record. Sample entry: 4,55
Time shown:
12,38
